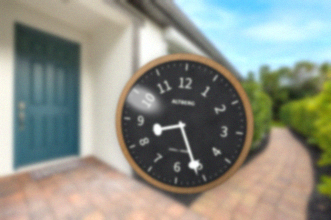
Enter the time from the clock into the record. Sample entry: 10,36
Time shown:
8,26
